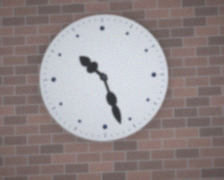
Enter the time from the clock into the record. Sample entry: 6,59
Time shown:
10,27
